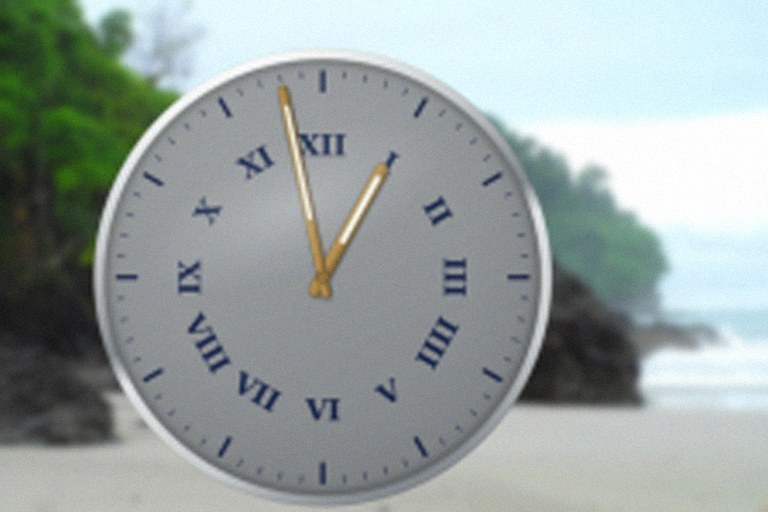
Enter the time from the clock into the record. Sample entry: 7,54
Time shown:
12,58
